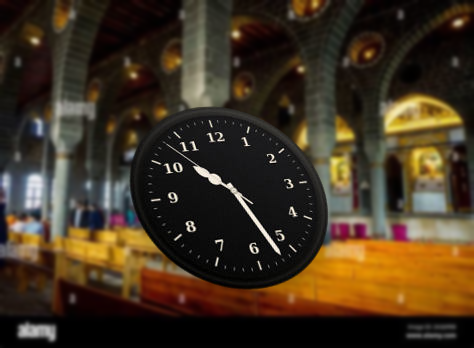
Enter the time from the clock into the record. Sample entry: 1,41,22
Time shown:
10,26,53
